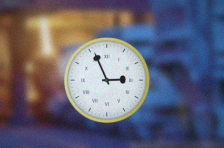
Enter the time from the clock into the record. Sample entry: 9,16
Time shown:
2,56
